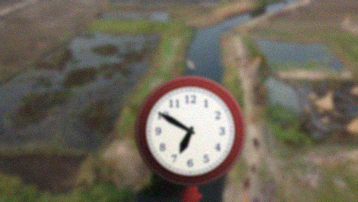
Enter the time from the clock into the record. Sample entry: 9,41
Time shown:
6,50
